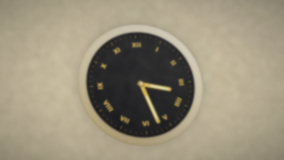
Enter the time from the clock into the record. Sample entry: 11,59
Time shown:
3,27
